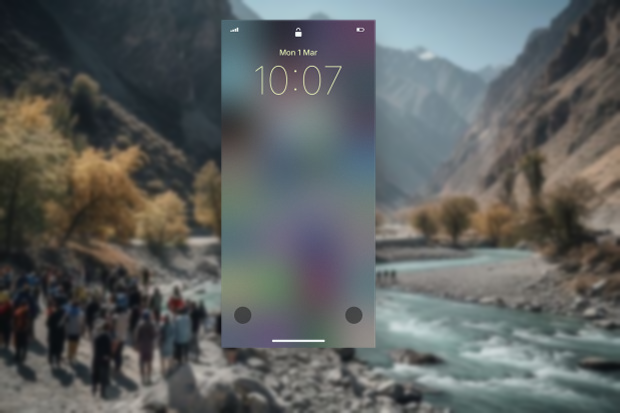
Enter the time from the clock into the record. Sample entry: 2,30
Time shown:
10,07
